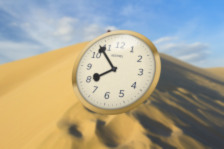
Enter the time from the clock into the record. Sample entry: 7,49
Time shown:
7,53
